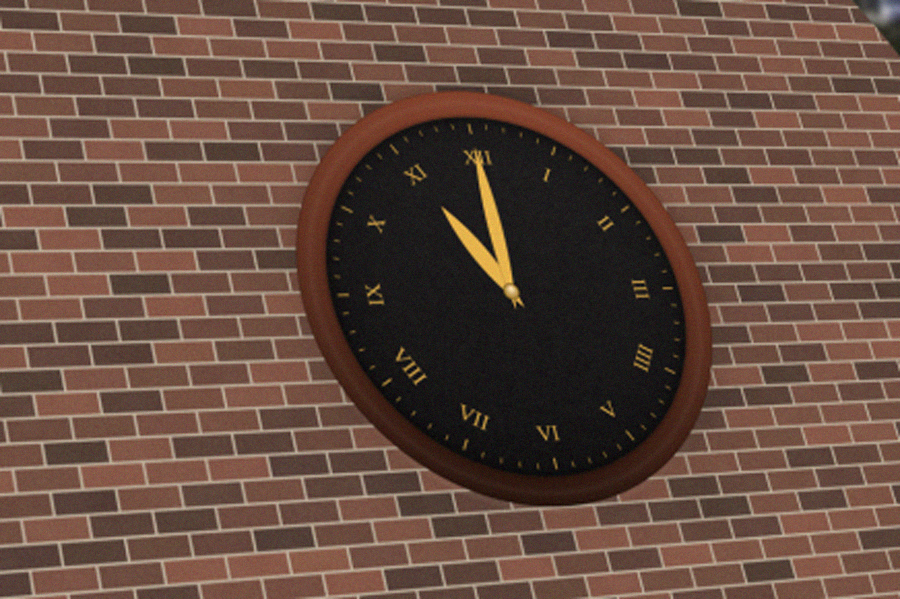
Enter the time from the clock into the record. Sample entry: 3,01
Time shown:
11,00
